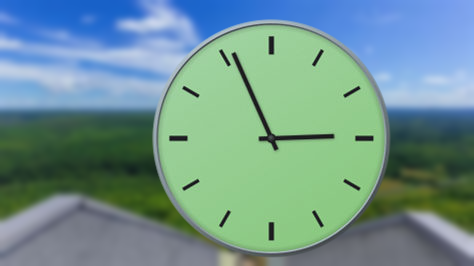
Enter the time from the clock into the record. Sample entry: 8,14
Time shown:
2,56
